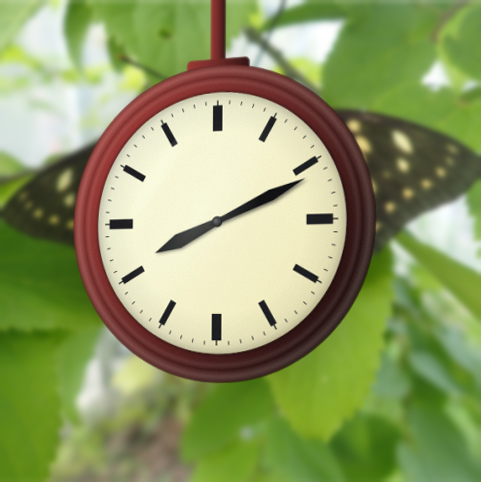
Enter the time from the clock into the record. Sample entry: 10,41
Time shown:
8,11
